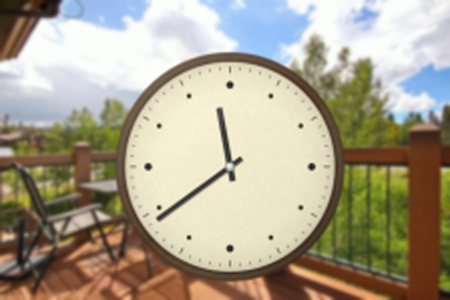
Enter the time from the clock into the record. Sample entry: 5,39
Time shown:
11,39
